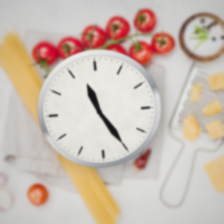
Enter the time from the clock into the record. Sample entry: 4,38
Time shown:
11,25
